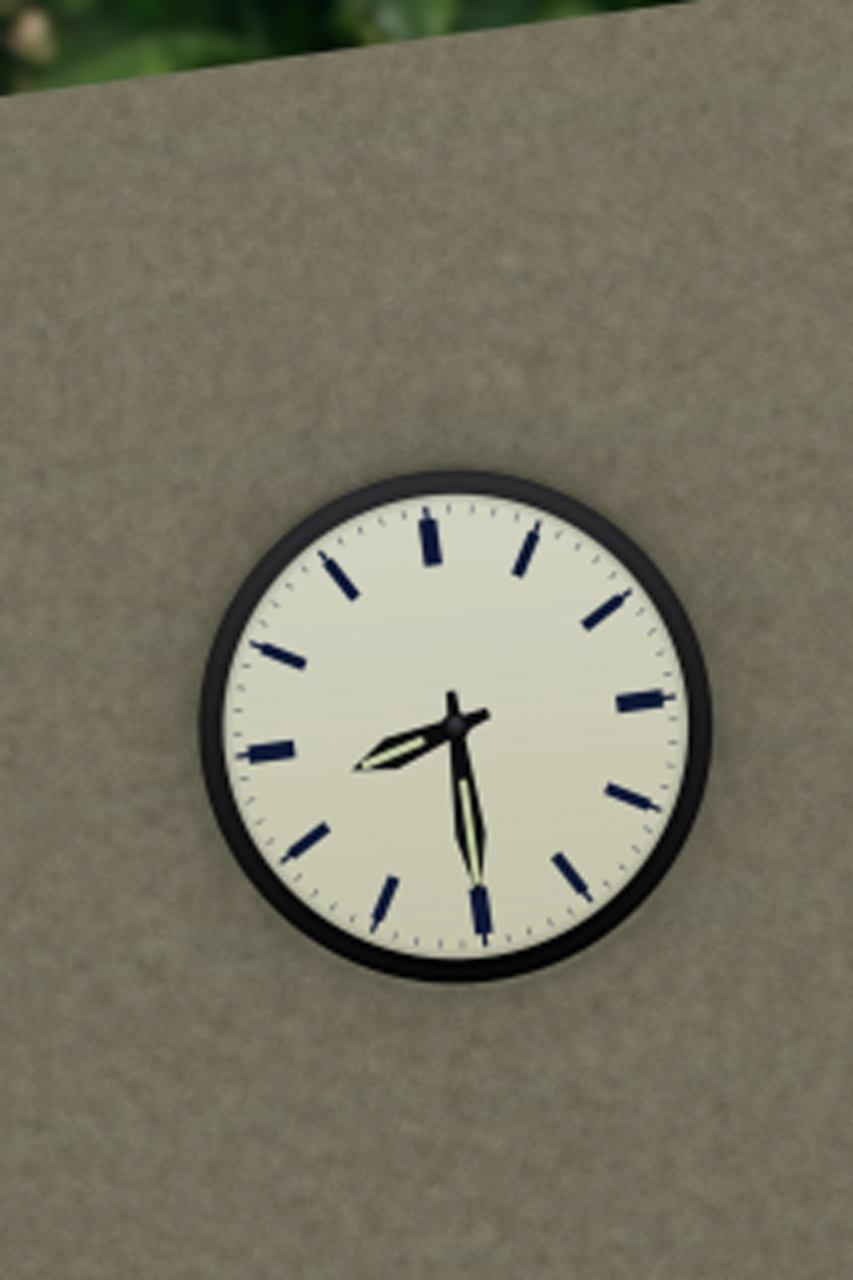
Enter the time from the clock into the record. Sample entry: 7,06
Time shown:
8,30
